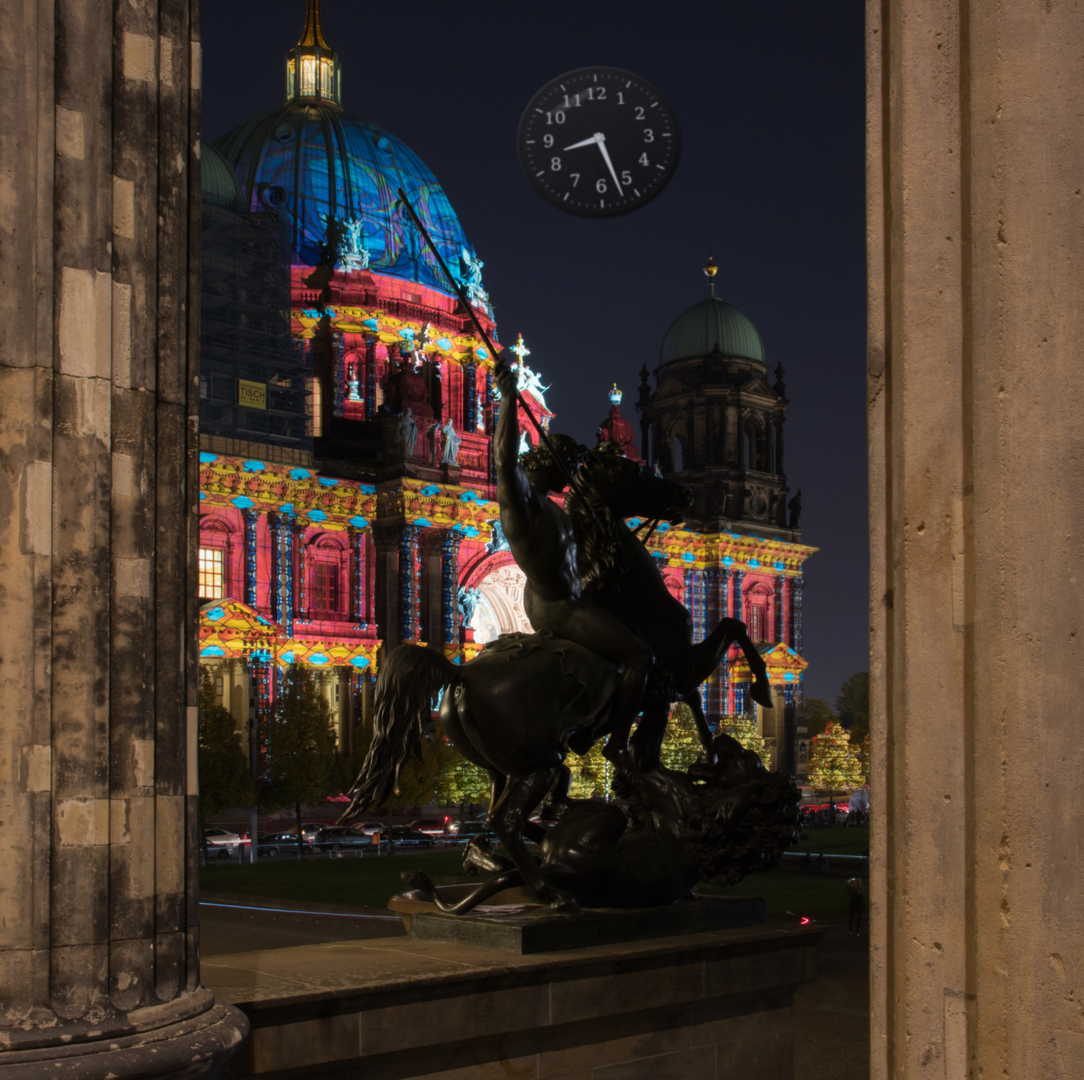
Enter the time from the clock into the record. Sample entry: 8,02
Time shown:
8,27
